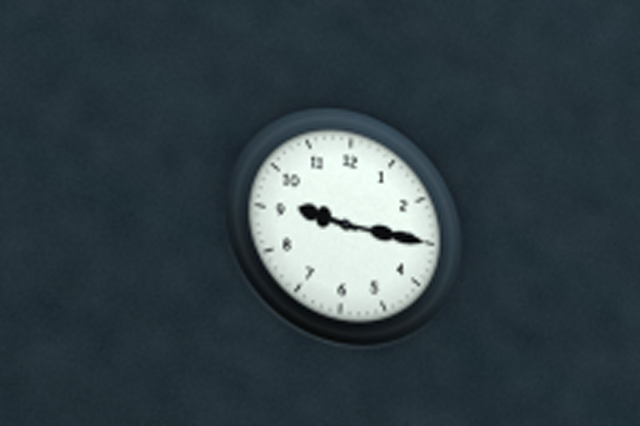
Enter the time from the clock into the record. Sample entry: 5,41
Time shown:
9,15
